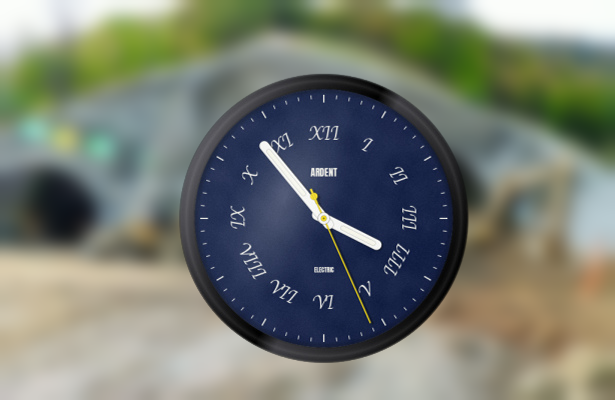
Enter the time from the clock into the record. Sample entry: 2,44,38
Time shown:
3,53,26
